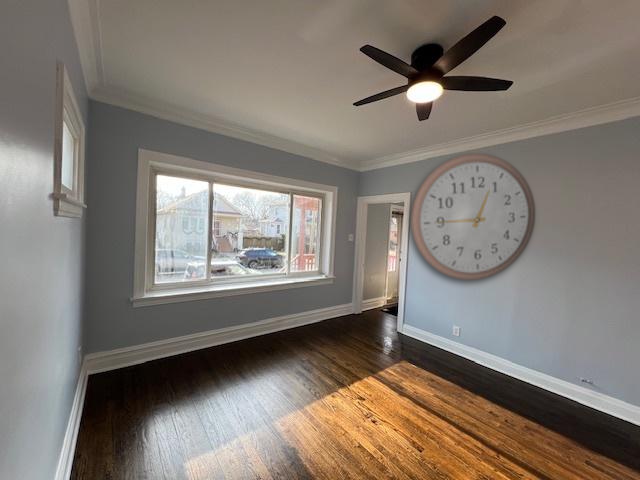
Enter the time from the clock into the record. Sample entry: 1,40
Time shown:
12,45
